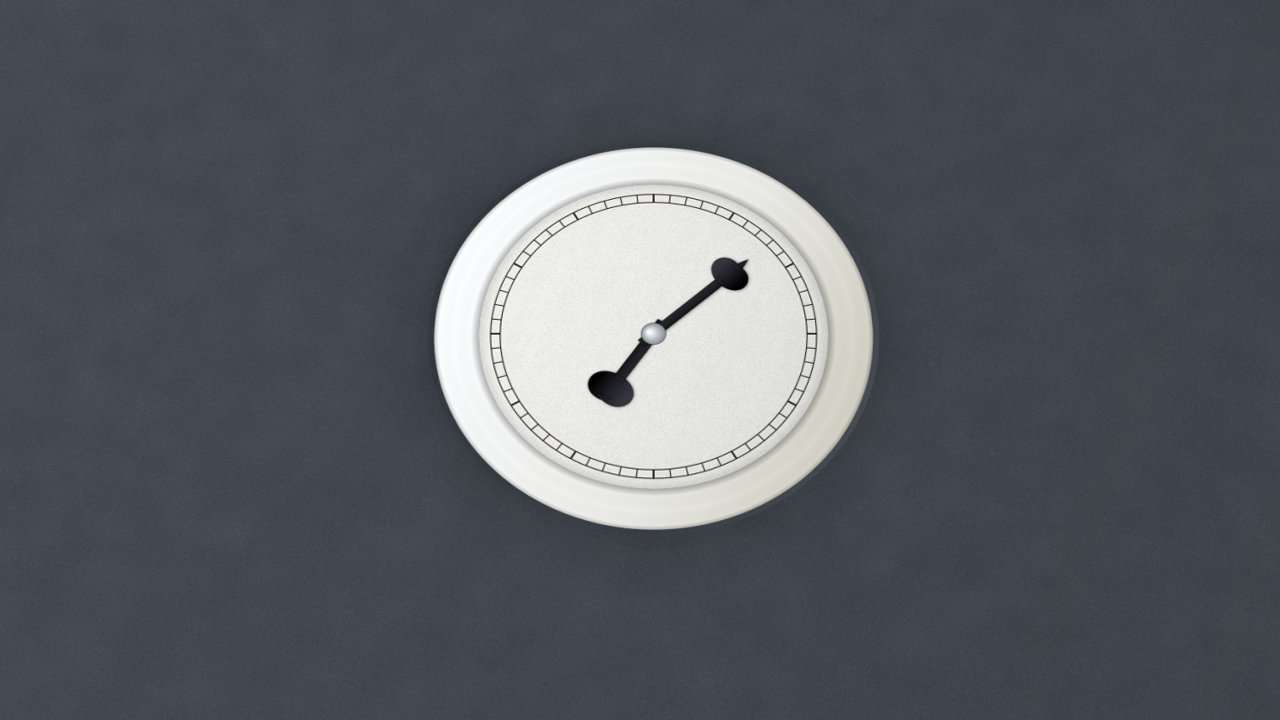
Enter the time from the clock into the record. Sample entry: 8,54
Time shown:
7,08
